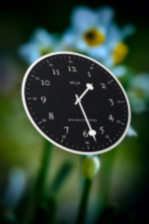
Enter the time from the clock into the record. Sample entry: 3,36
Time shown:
1,28
